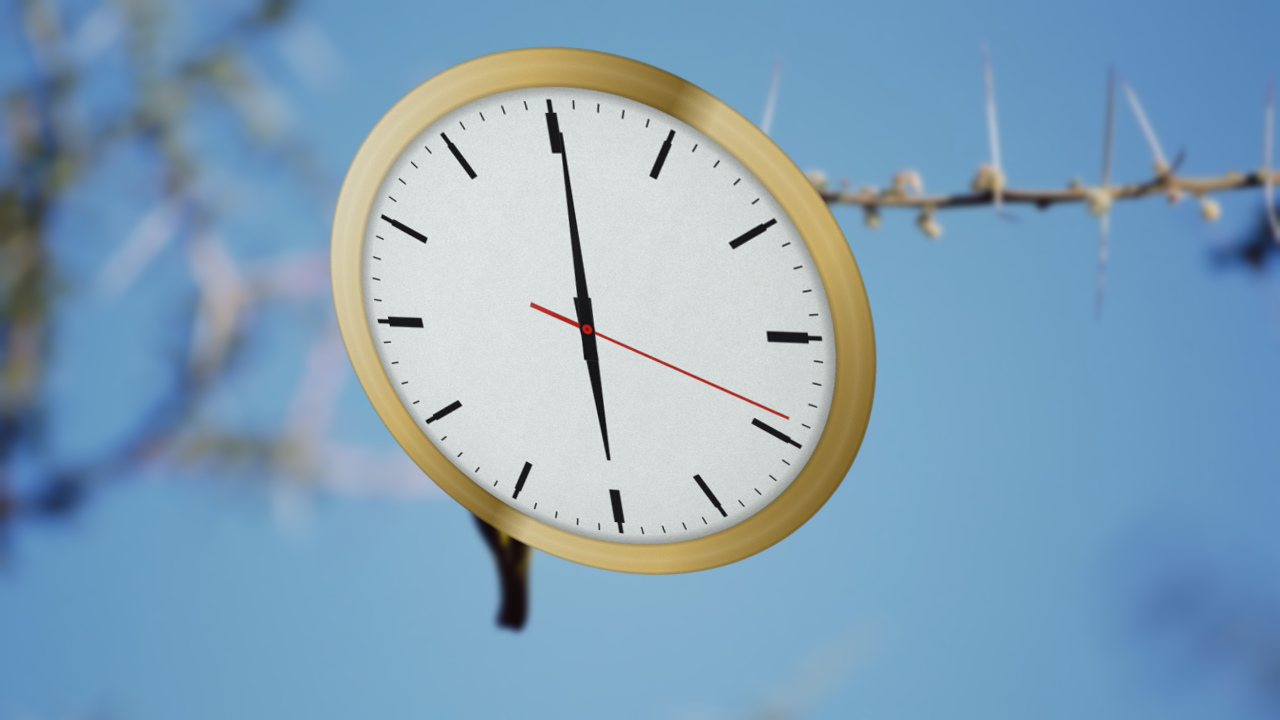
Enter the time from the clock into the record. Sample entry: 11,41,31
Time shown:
6,00,19
